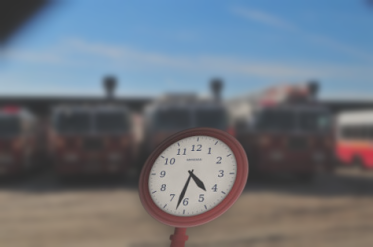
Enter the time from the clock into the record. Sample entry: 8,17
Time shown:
4,32
